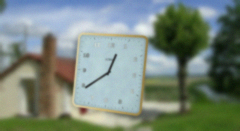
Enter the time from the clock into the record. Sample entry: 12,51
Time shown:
12,39
